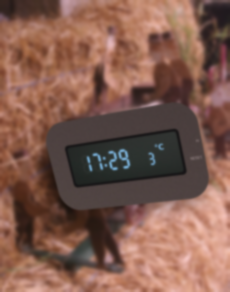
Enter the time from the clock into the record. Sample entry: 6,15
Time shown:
17,29
